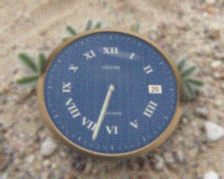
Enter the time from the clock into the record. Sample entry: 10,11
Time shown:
6,33
